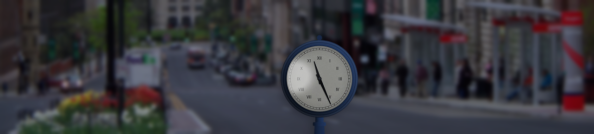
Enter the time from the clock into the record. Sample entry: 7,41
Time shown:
11,26
